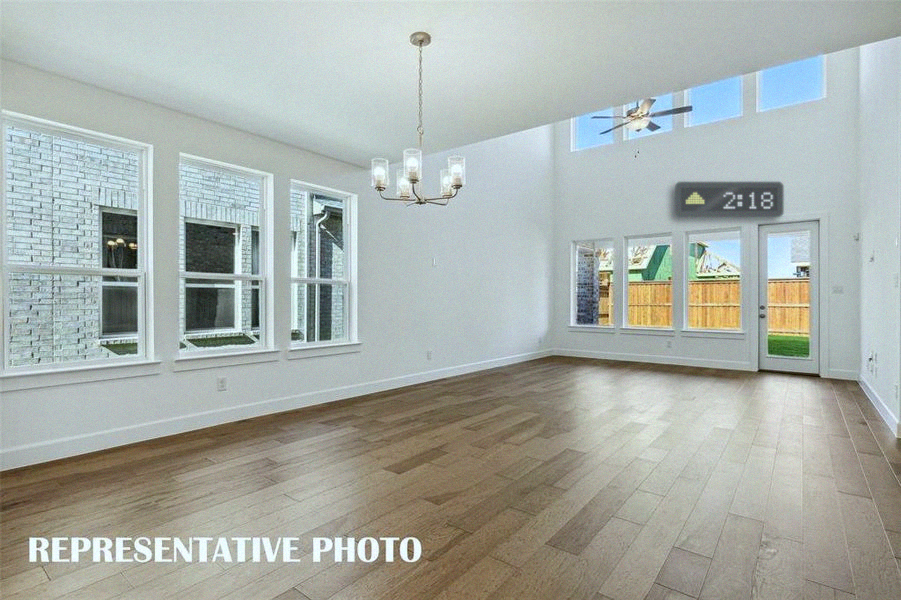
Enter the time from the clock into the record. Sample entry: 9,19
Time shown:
2,18
